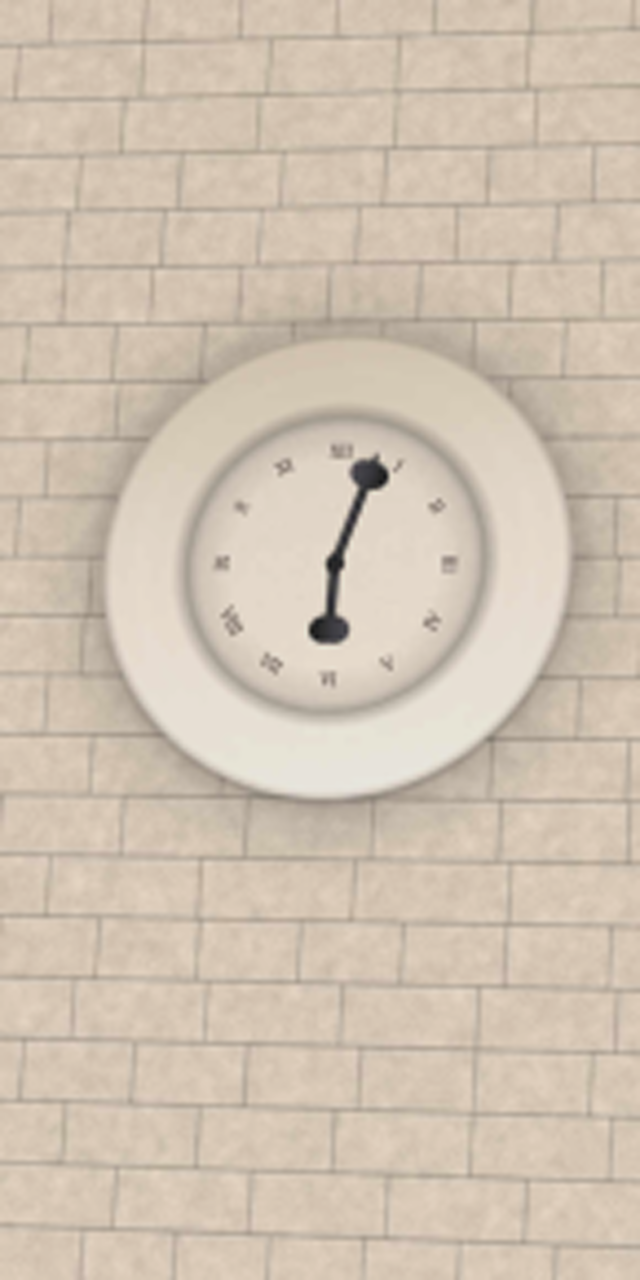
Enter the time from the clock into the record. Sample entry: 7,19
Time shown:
6,03
